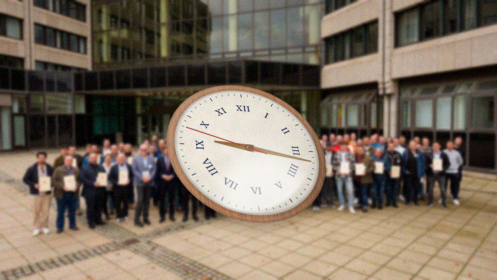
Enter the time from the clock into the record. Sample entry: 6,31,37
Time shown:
9,16,48
